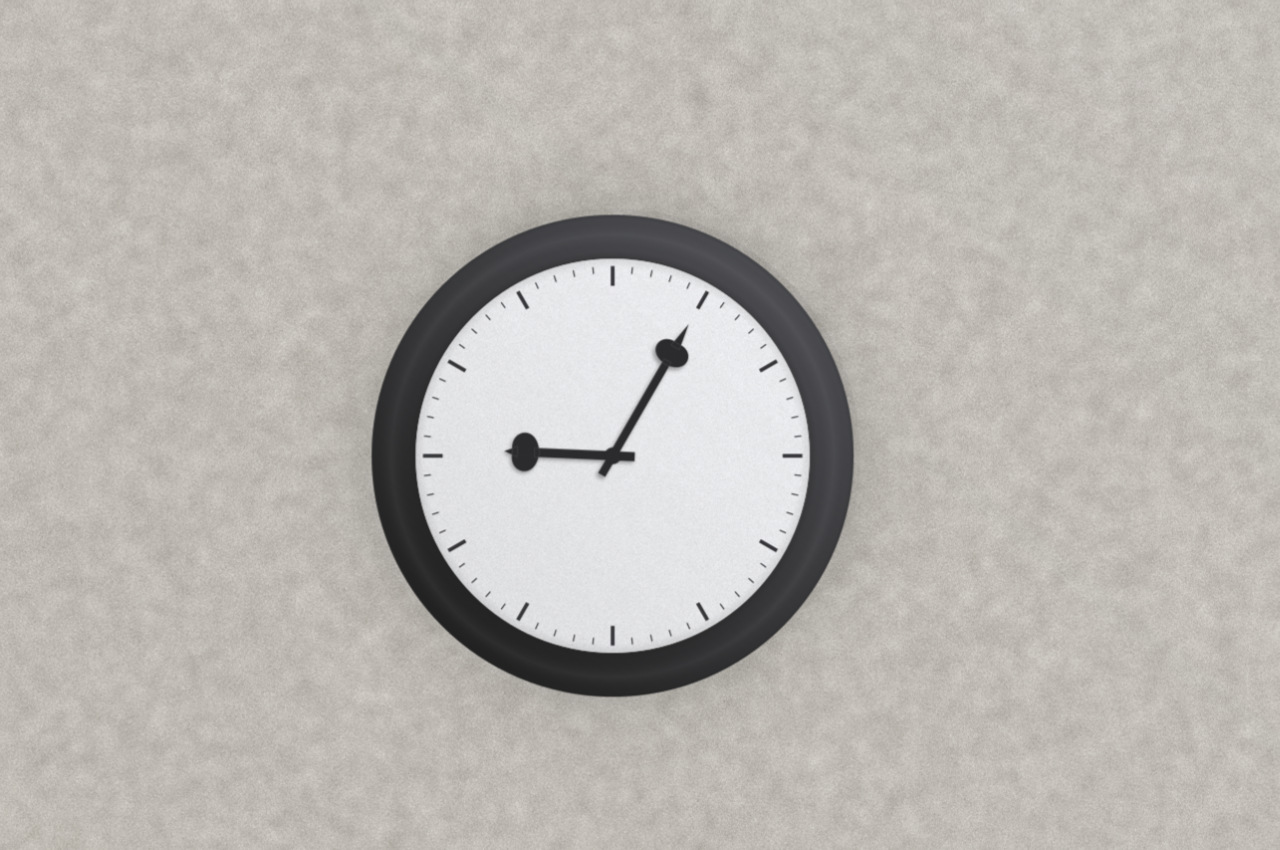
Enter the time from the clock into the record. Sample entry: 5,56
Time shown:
9,05
